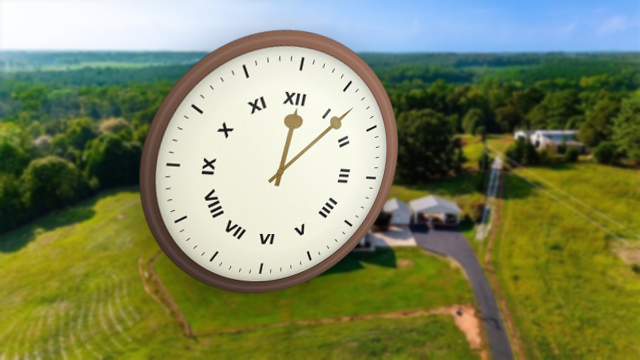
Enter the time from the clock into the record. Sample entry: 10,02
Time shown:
12,07
